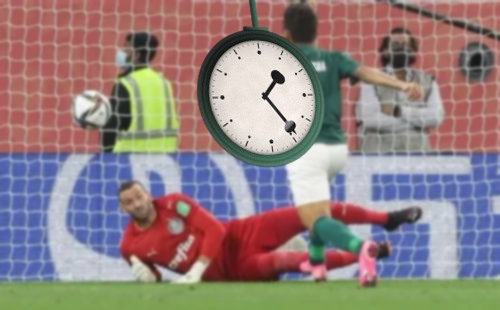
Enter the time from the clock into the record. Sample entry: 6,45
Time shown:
1,24
